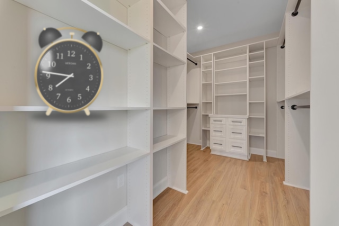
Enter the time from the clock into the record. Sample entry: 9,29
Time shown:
7,46
